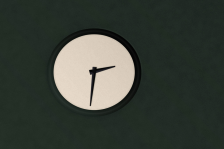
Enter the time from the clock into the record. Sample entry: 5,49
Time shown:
2,31
